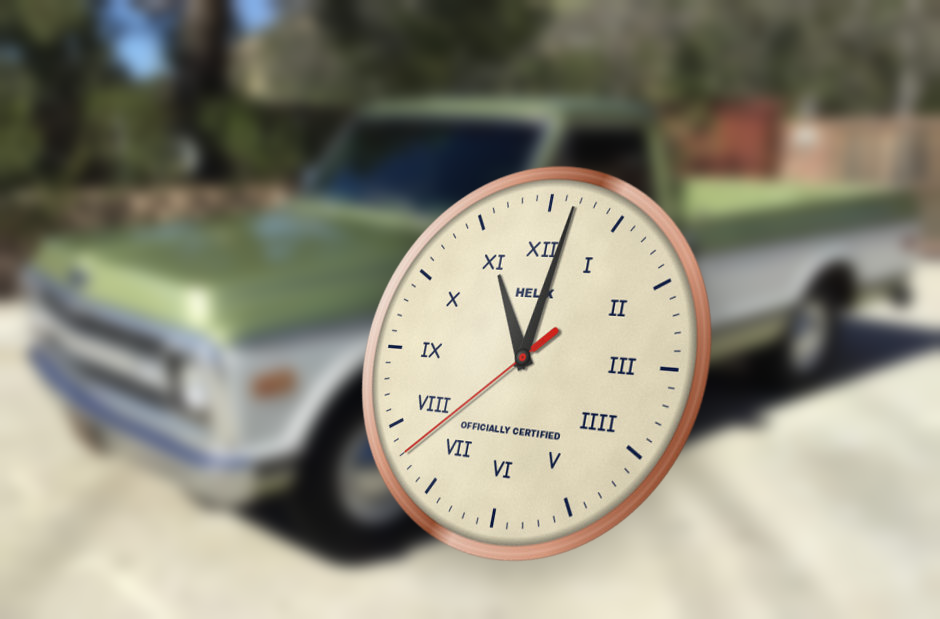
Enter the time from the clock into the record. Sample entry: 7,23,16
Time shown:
11,01,38
